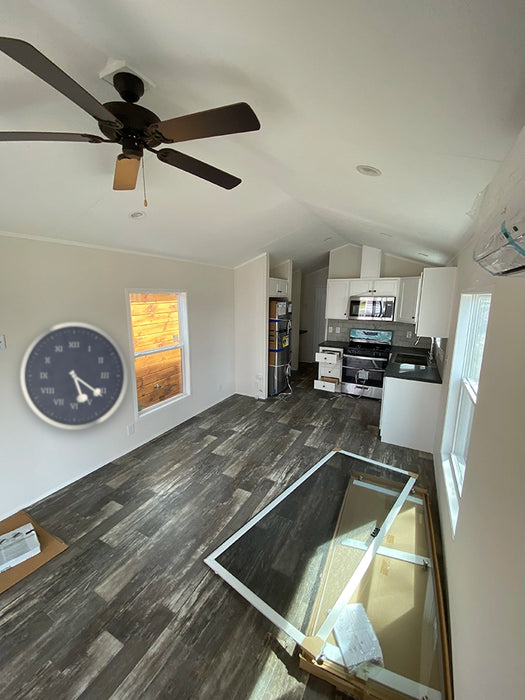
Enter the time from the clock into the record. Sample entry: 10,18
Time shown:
5,21
